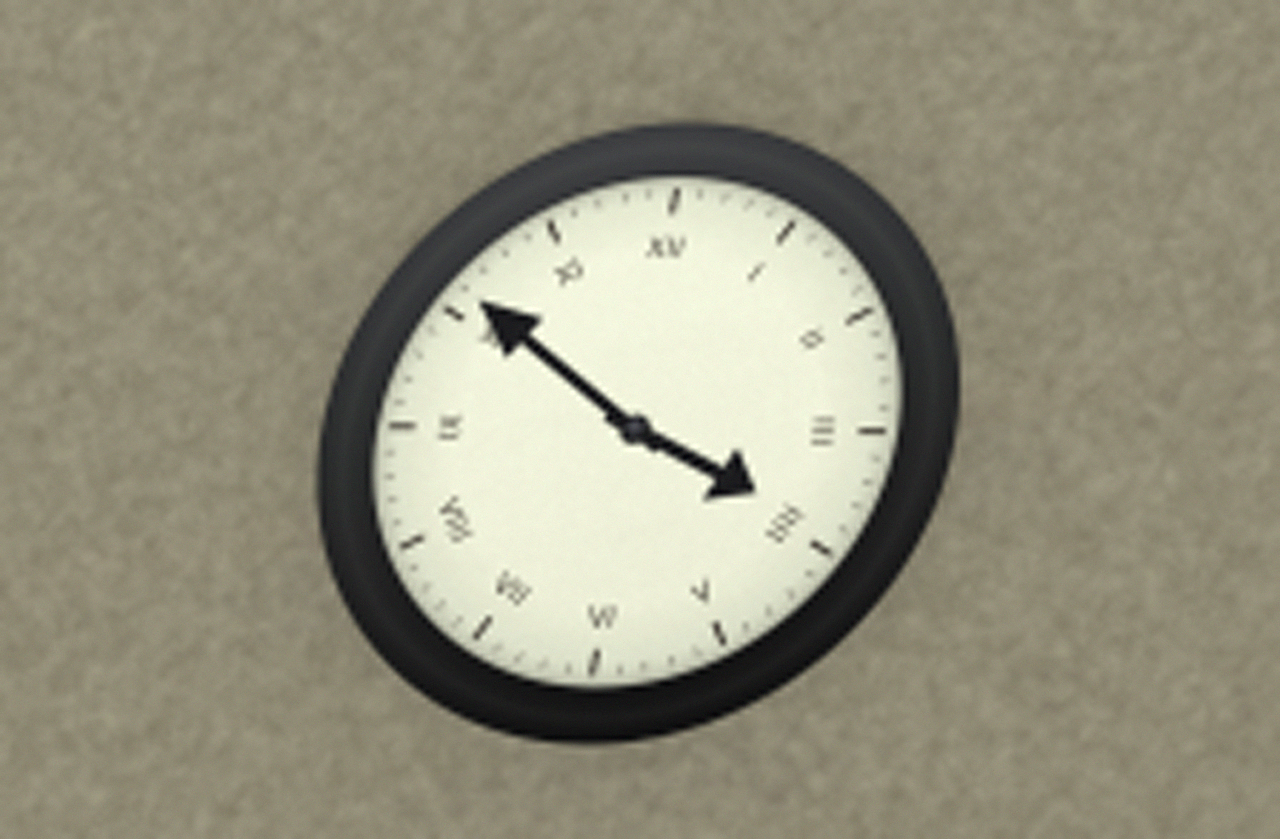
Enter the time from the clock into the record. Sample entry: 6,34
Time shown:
3,51
